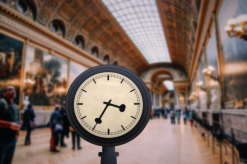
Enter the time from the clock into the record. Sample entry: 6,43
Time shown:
3,35
